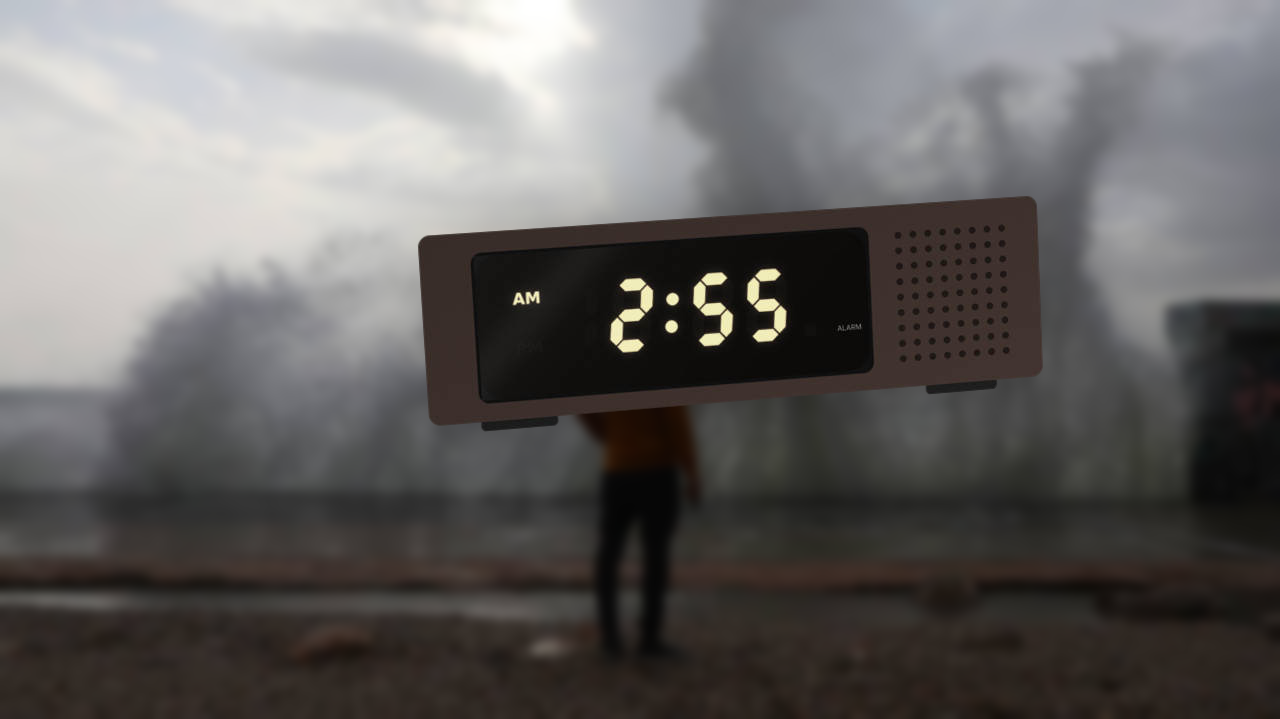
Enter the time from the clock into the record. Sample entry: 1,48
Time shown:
2,55
